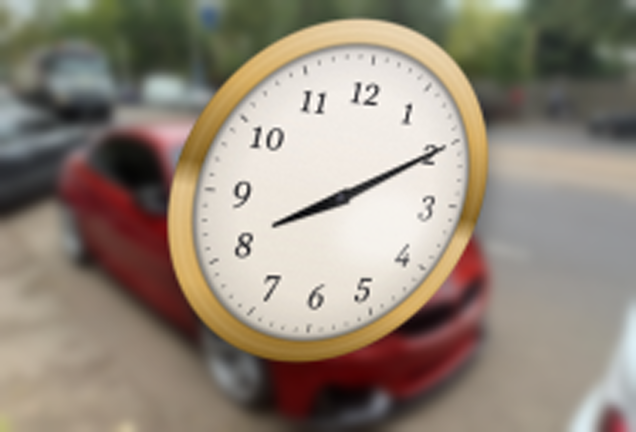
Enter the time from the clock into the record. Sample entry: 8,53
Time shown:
8,10
